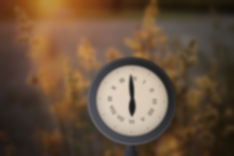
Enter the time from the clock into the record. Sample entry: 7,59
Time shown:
5,59
